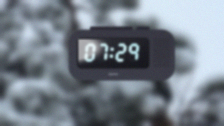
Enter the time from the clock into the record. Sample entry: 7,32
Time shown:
7,29
